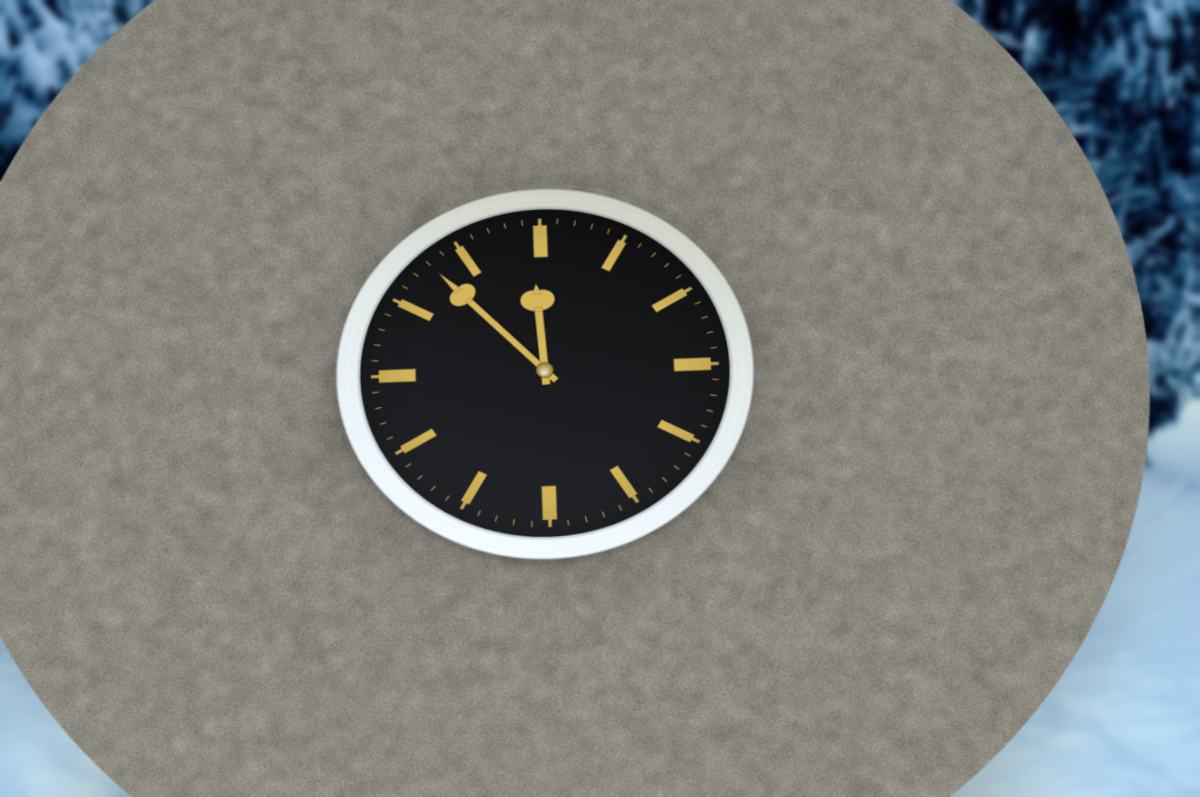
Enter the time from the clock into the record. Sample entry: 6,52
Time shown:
11,53
